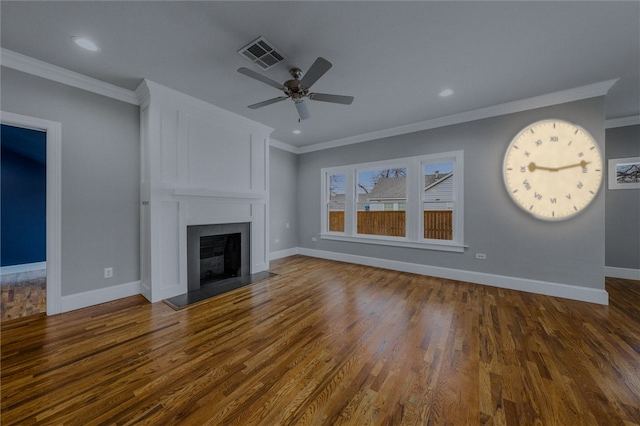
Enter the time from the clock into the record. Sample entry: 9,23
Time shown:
9,13
